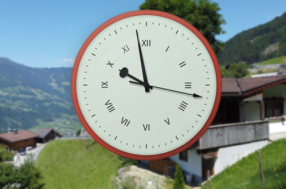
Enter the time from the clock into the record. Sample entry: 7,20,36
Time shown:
9,58,17
